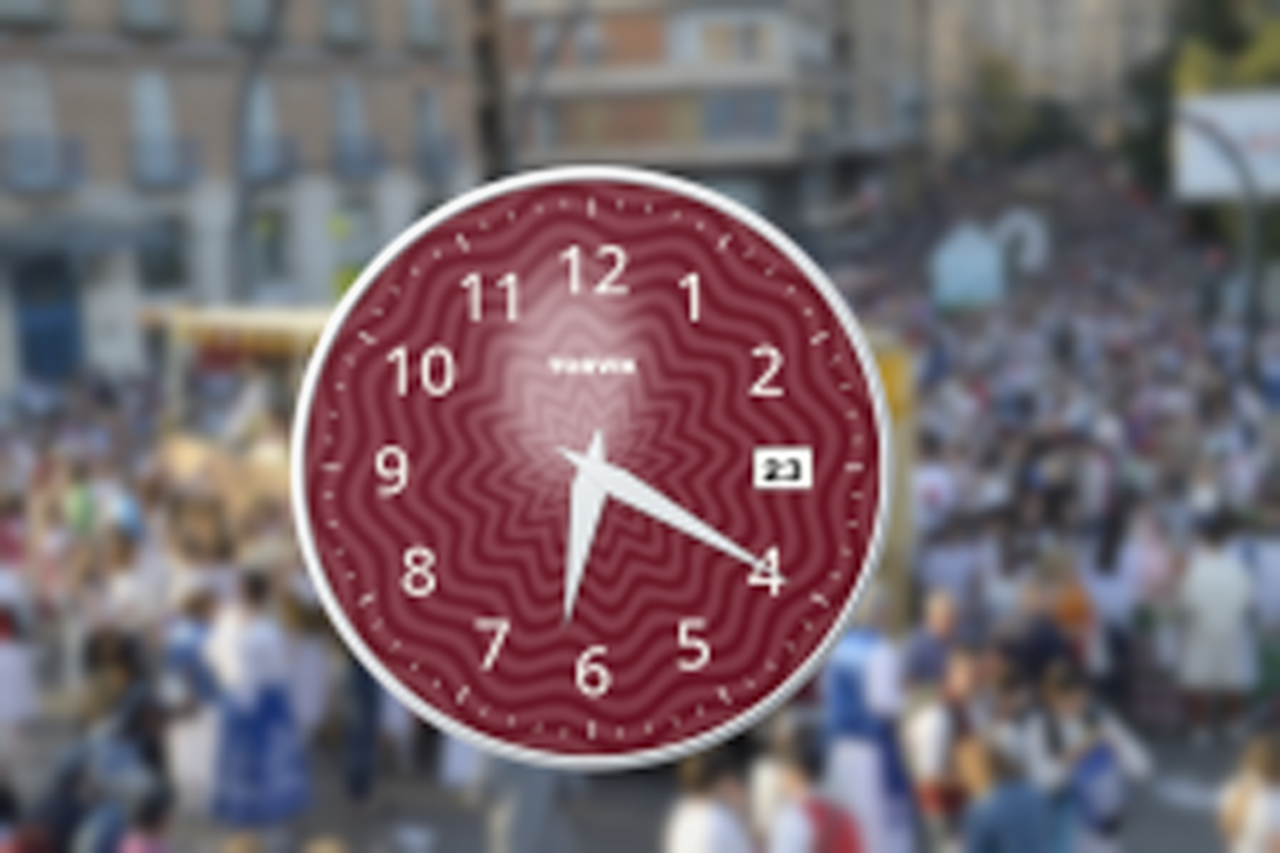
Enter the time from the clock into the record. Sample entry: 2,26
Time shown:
6,20
